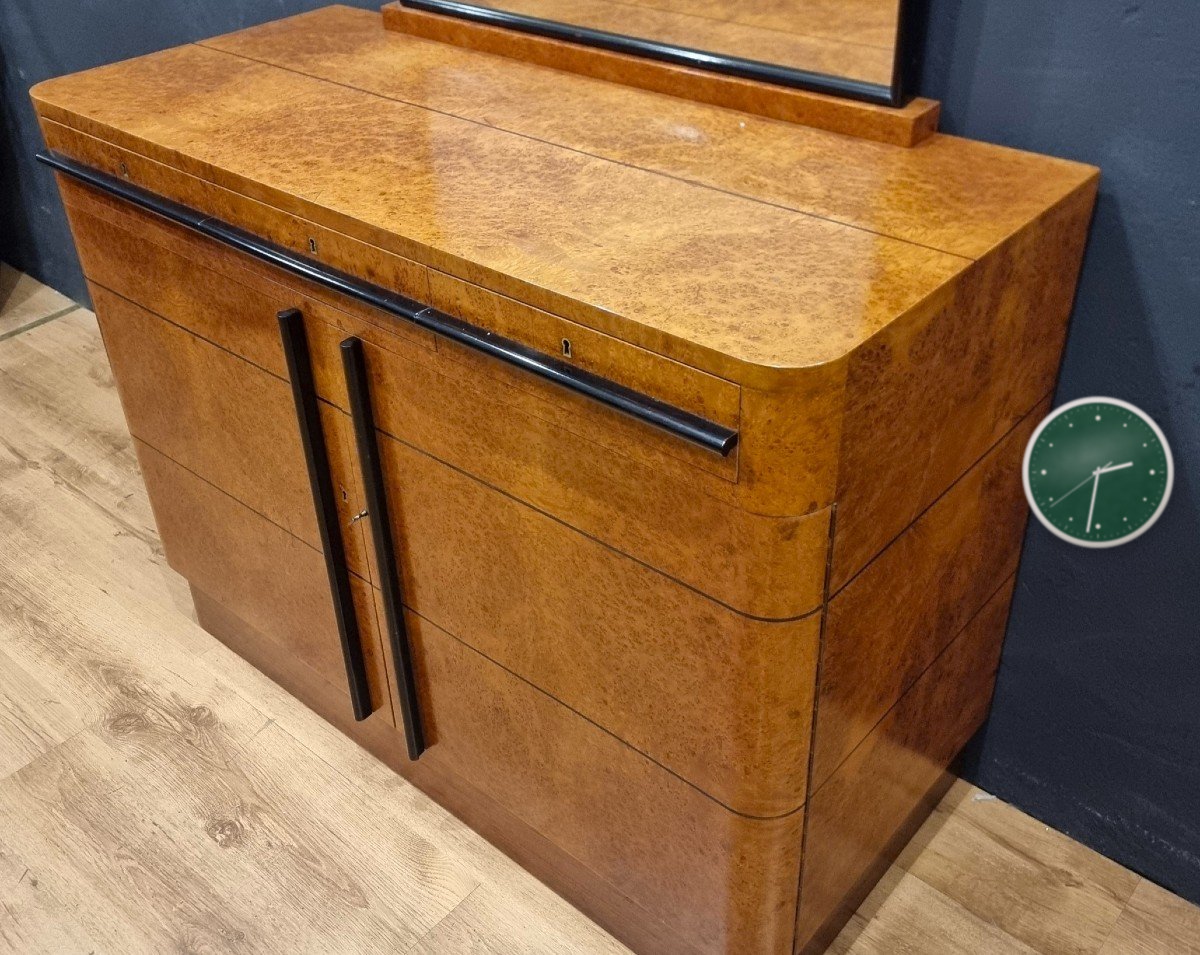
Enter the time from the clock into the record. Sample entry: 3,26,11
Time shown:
2,31,39
